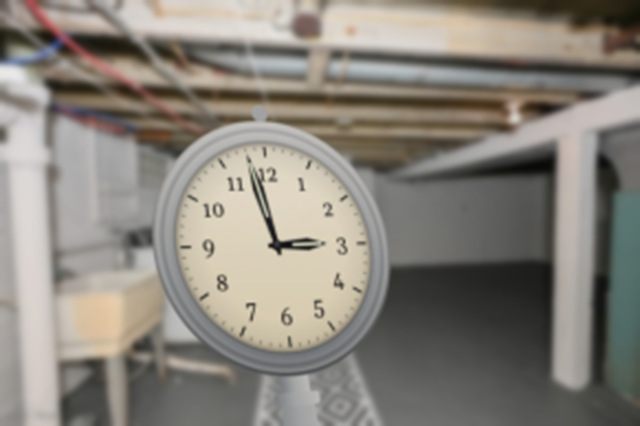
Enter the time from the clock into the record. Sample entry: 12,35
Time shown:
2,58
